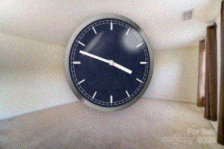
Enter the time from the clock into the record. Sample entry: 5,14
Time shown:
3,48
